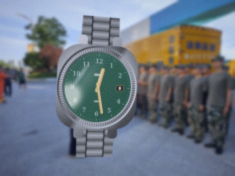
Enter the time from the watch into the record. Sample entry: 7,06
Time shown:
12,28
